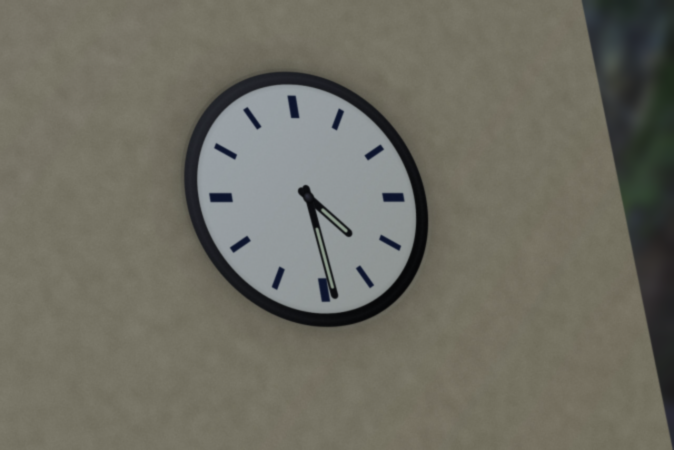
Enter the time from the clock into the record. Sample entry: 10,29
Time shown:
4,29
